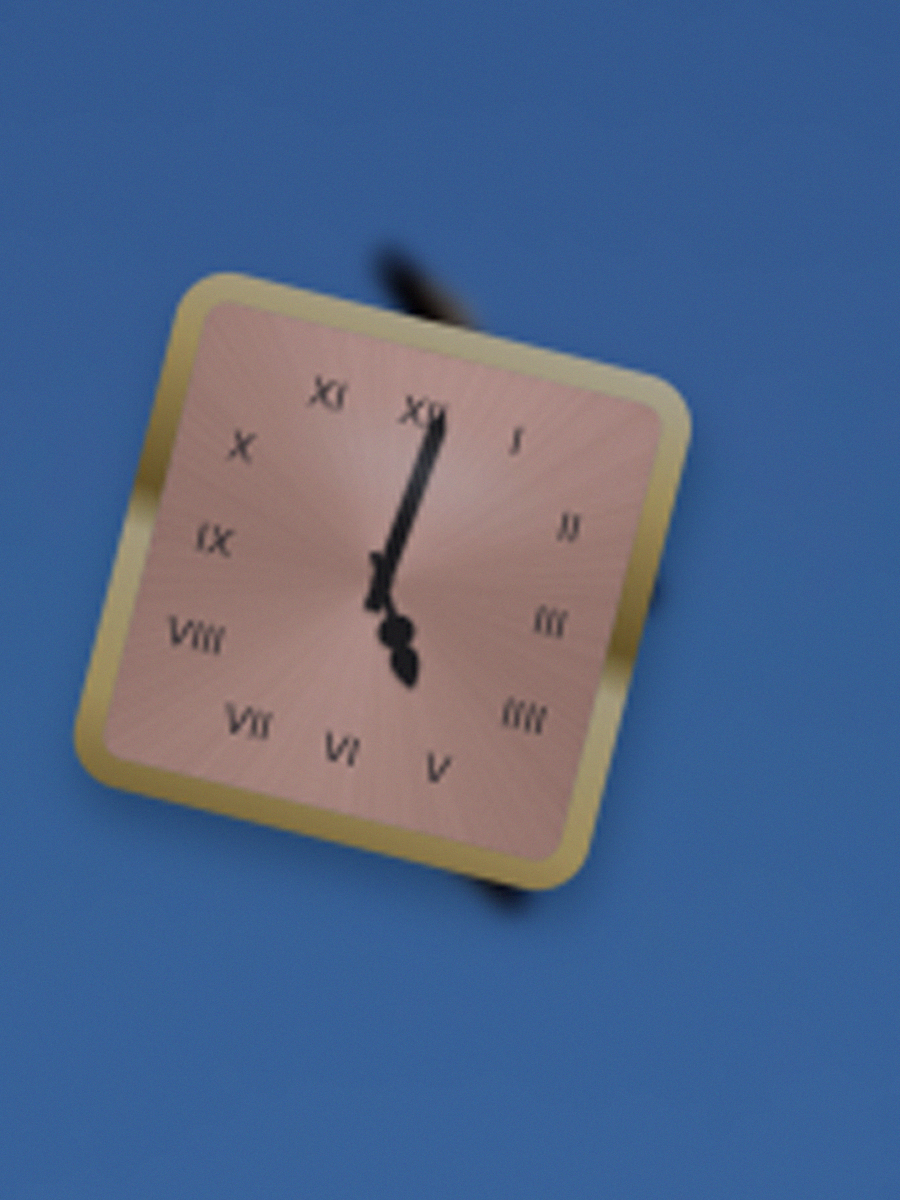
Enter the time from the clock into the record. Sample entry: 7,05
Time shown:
5,01
